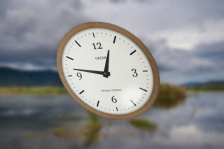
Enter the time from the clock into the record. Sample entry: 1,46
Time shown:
12,47
